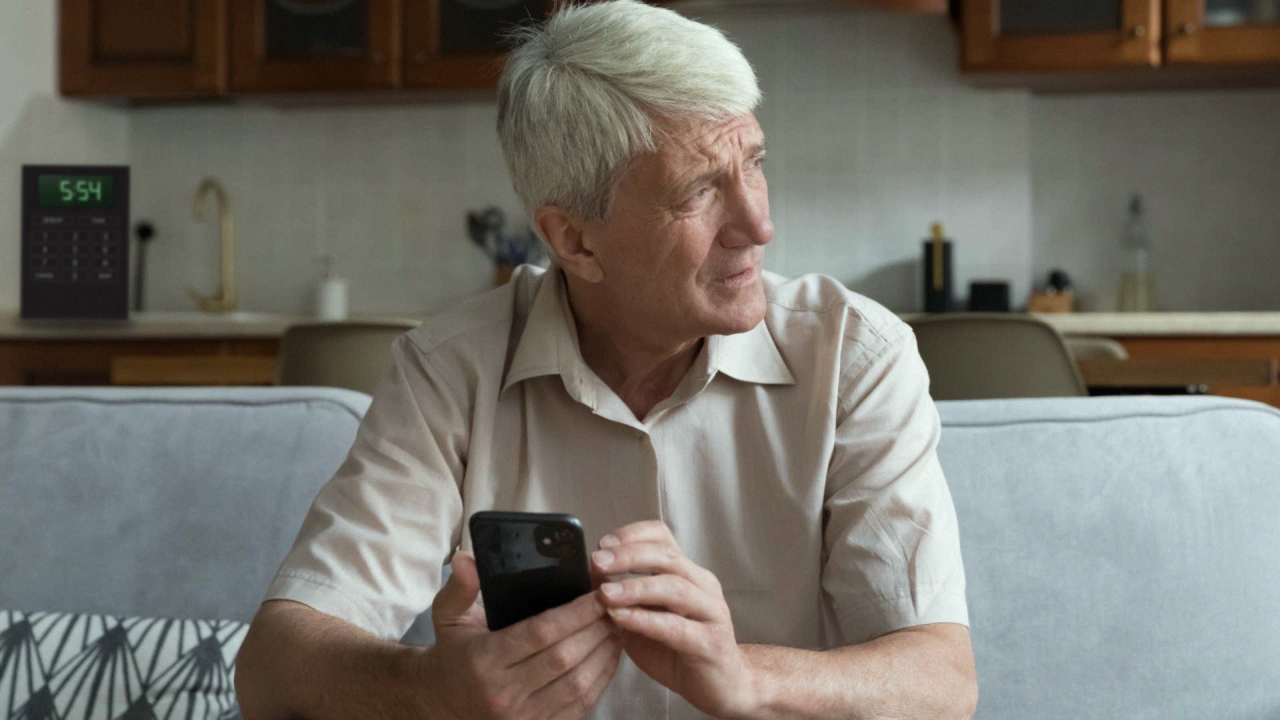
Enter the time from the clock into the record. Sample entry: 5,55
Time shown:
5,54
